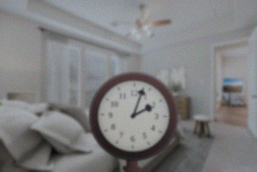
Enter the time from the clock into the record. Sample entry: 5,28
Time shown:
2,03
